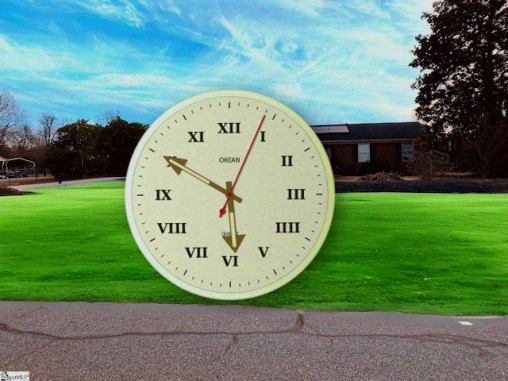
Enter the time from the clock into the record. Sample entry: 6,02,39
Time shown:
5,50,04
